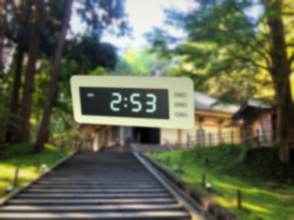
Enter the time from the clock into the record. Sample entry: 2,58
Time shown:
2,53
